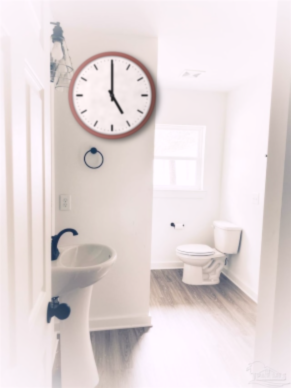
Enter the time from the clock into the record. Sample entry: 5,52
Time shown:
5,00
